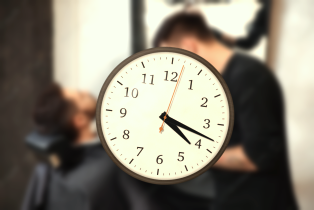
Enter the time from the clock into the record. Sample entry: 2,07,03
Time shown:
4,18,02
